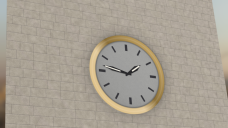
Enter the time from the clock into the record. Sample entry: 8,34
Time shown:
1,47
